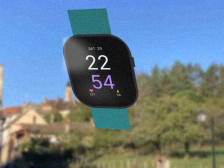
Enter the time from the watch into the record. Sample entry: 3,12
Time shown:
22,54
